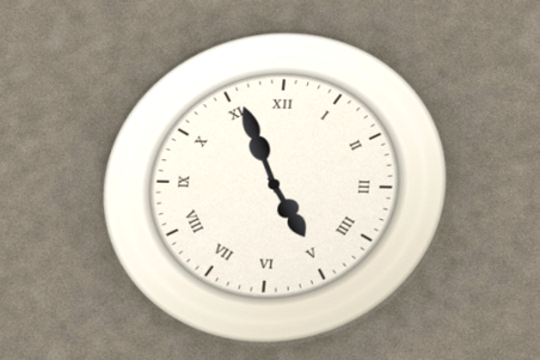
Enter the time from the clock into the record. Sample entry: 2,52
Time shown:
4,56
